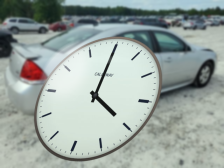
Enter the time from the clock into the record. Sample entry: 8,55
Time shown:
4,00
